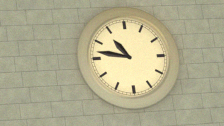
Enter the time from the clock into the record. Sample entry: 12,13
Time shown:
10,47
